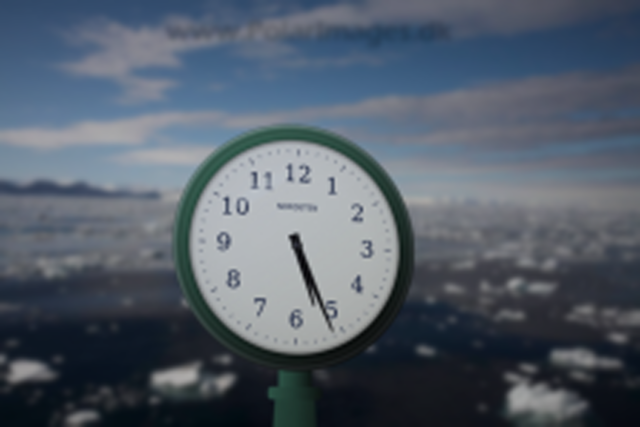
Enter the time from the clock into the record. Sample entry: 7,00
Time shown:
5,26
